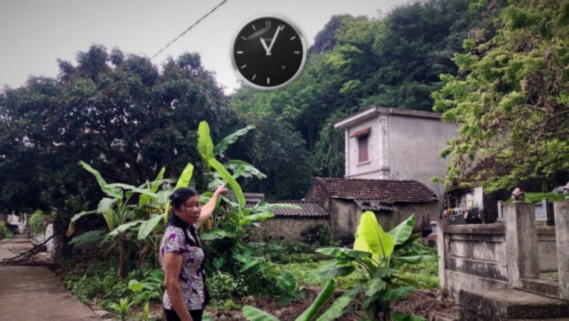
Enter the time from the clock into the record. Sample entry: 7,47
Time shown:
11,04
